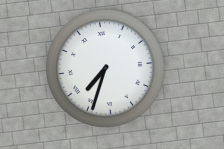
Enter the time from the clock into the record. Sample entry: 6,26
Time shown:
7,34
